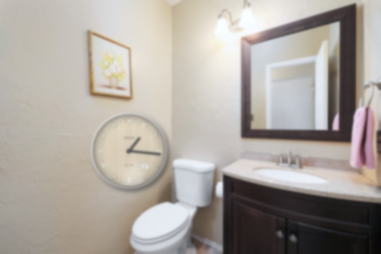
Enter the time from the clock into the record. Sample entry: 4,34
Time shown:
1,16
